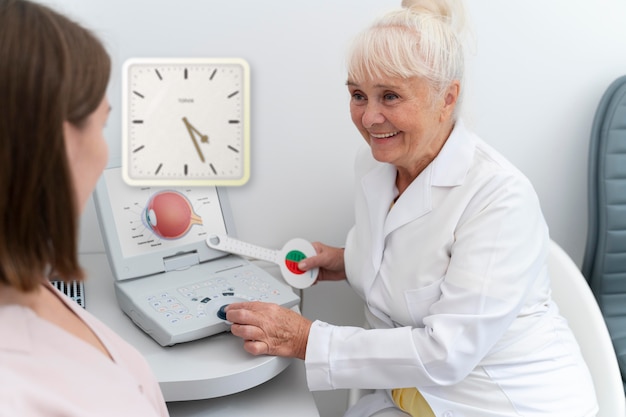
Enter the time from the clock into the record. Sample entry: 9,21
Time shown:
4,26
